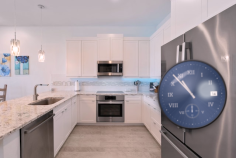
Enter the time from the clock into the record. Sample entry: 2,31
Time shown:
10,53
